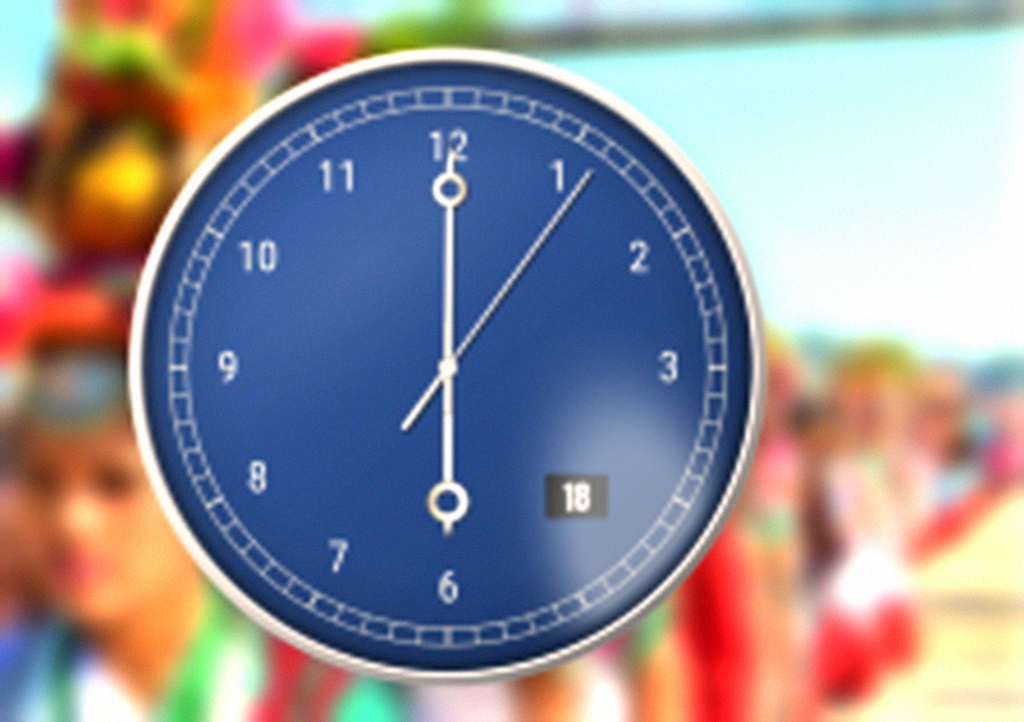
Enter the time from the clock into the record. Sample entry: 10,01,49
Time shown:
6,00,06
